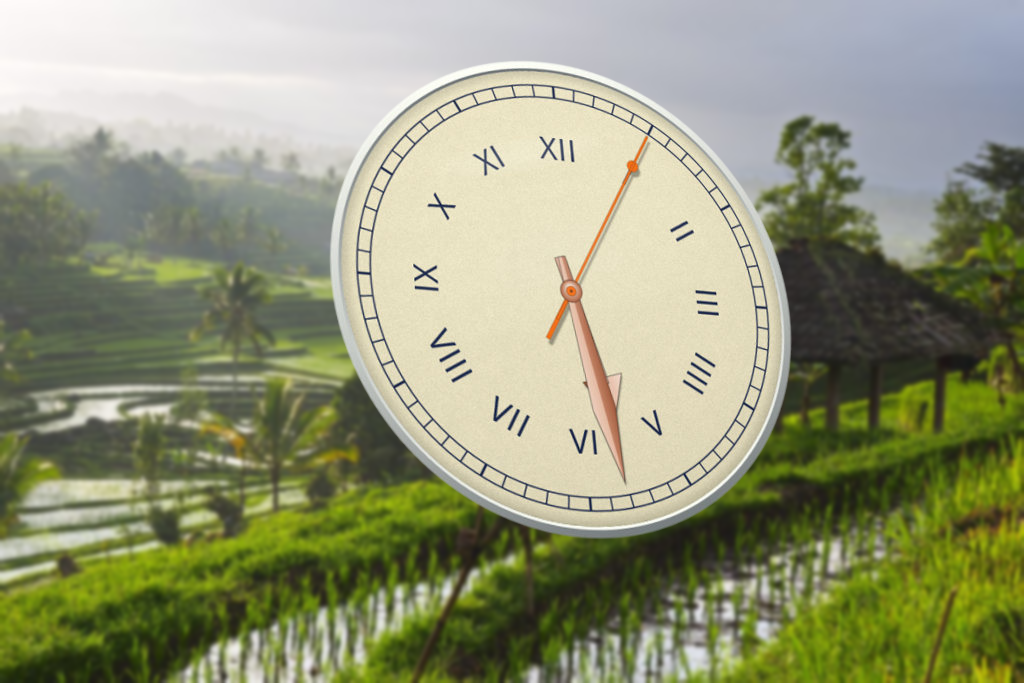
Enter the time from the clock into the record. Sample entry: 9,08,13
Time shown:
5,28,05
